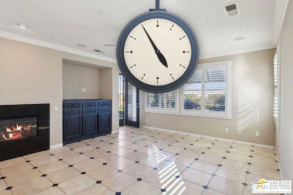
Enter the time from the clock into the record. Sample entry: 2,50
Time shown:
4,55
